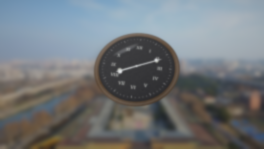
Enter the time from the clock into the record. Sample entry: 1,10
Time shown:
8,11
